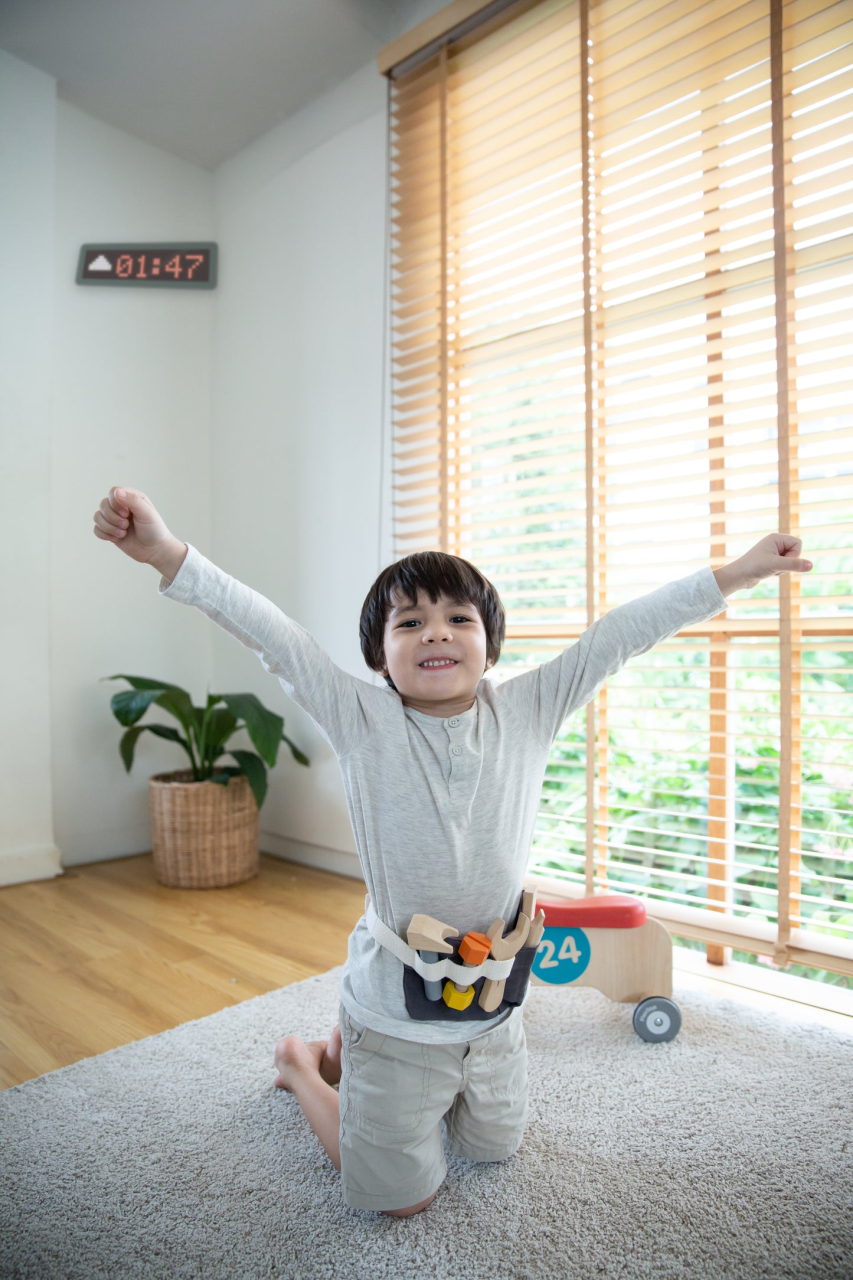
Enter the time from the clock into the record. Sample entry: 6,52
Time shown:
1,47
